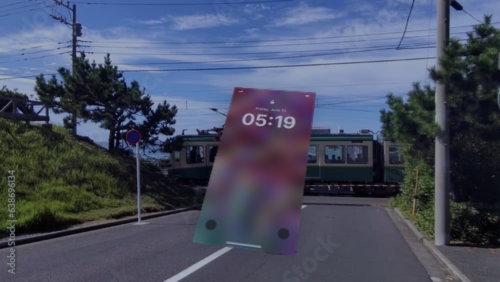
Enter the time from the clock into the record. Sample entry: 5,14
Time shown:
5,19
